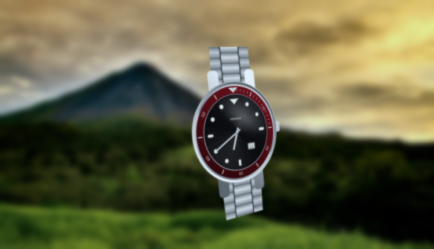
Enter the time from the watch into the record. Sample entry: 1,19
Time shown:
6,40
